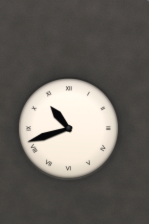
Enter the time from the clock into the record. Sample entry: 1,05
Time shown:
10,42
